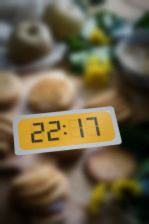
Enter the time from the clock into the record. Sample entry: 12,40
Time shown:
22,17
